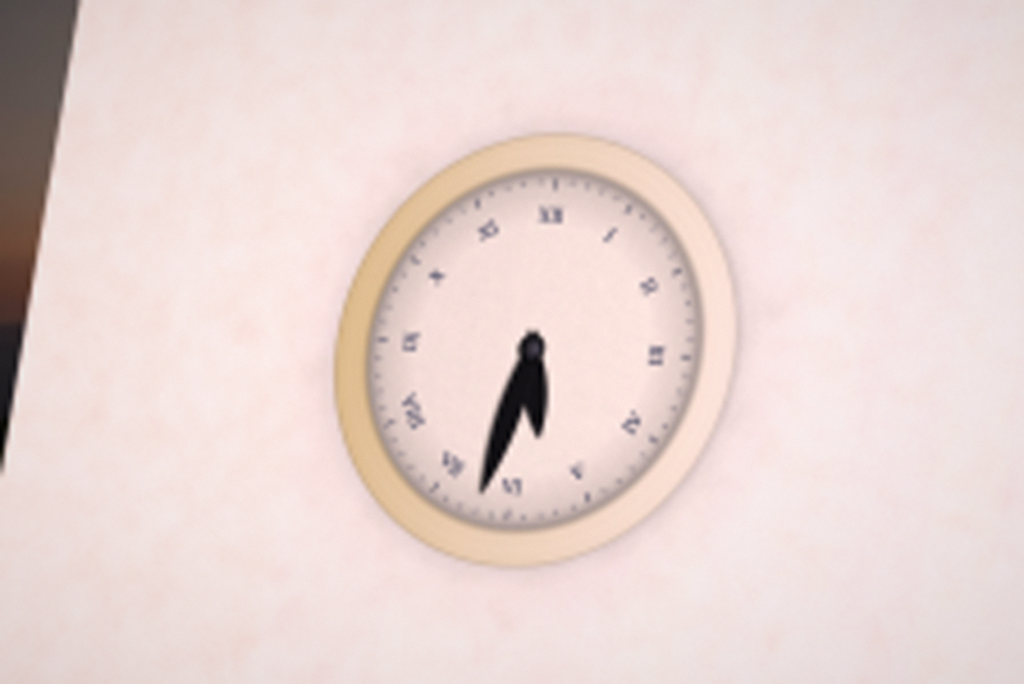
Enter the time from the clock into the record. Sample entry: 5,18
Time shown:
5,32
